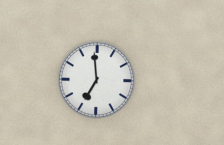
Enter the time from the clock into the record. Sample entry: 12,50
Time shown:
6,59
